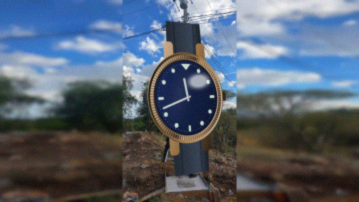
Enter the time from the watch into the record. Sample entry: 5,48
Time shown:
11,42
